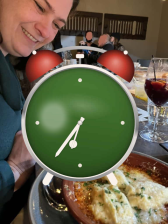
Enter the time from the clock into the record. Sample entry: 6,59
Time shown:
6,36
